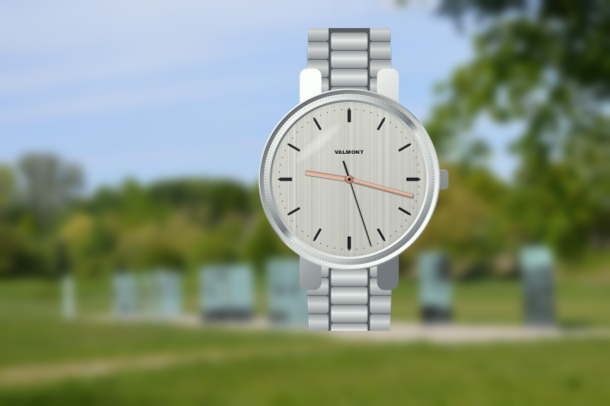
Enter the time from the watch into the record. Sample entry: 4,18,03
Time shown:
9,17,27
